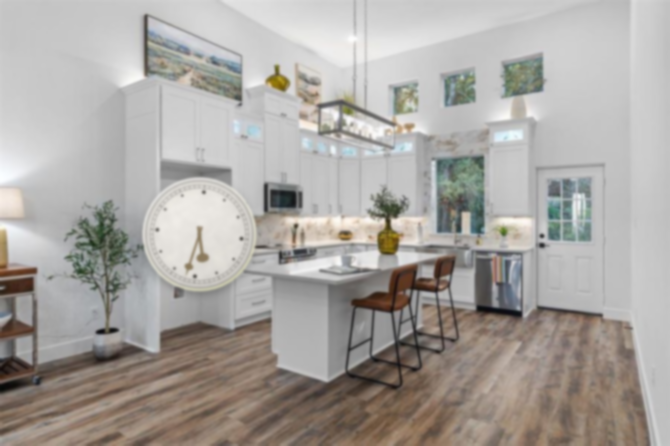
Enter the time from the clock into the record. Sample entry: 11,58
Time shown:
5,32
